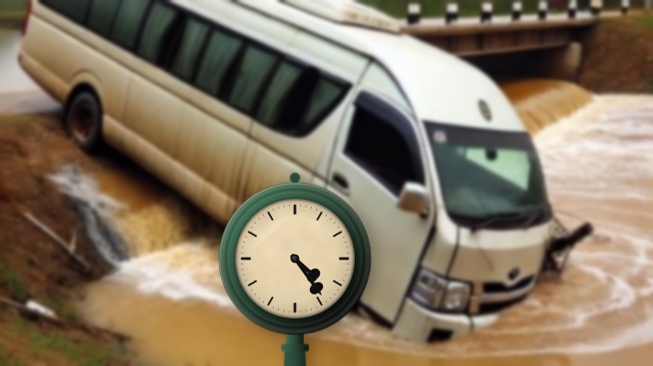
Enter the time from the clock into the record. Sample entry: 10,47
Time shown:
4,24
